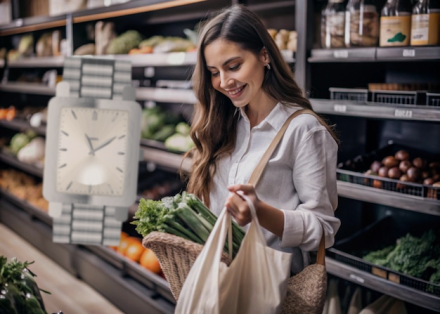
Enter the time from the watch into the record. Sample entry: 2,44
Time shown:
11,09
